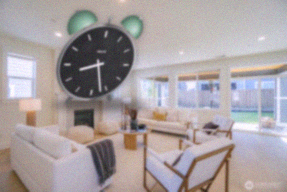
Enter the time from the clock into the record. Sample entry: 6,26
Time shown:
8,27
